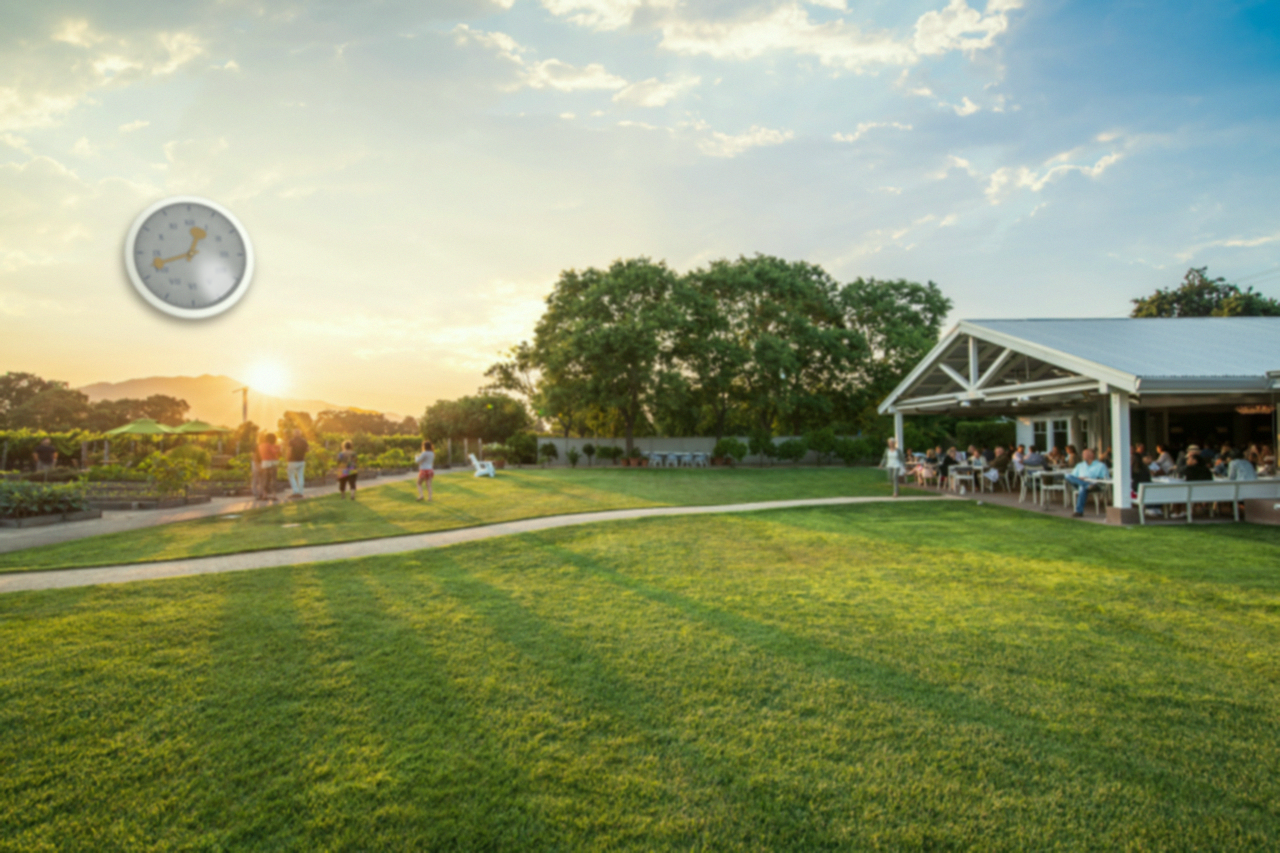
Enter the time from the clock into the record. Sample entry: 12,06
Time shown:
12,42
